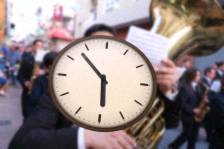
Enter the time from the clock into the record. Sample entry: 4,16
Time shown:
5,53
